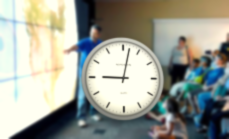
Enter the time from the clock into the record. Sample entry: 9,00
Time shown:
9,02
